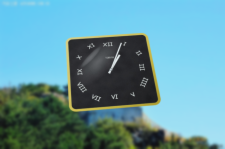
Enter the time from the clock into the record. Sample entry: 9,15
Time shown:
1,04
